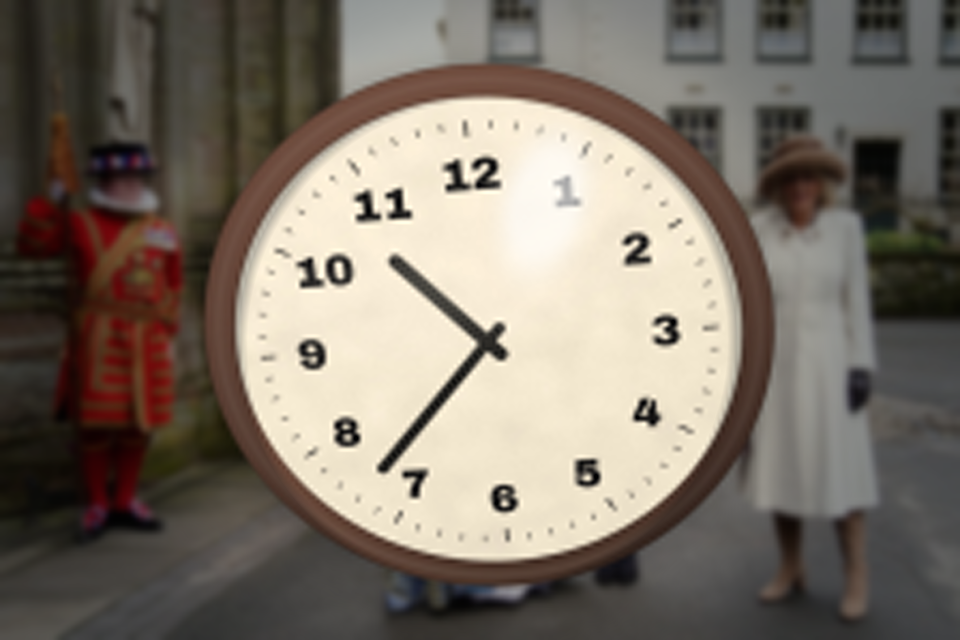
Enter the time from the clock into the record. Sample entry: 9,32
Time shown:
10,37
